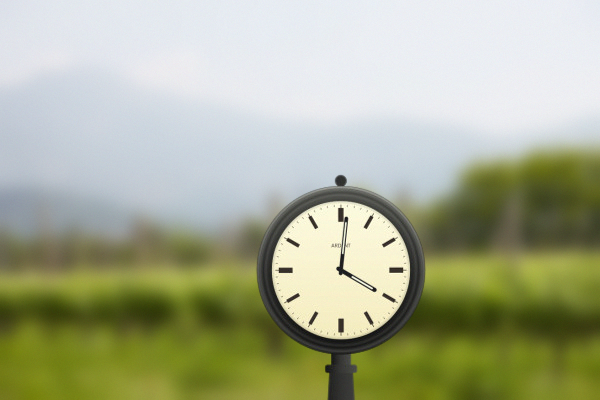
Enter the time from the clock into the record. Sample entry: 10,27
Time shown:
4,01
